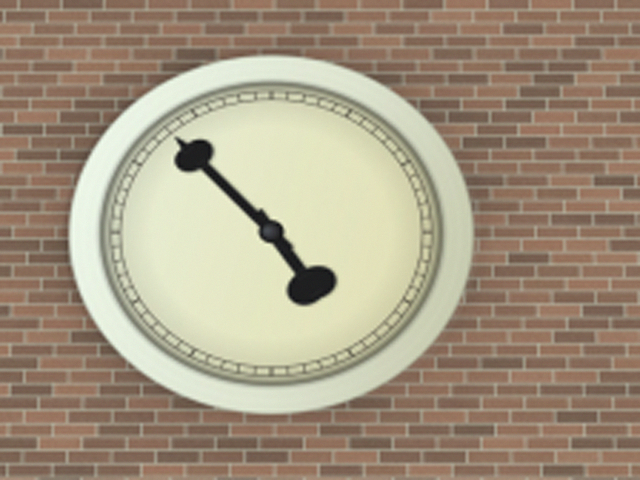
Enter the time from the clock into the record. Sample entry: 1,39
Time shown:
4,53
